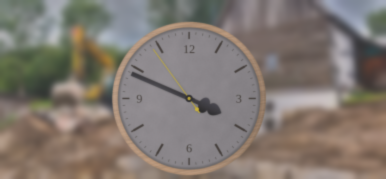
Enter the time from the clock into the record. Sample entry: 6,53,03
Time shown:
3,48,54
